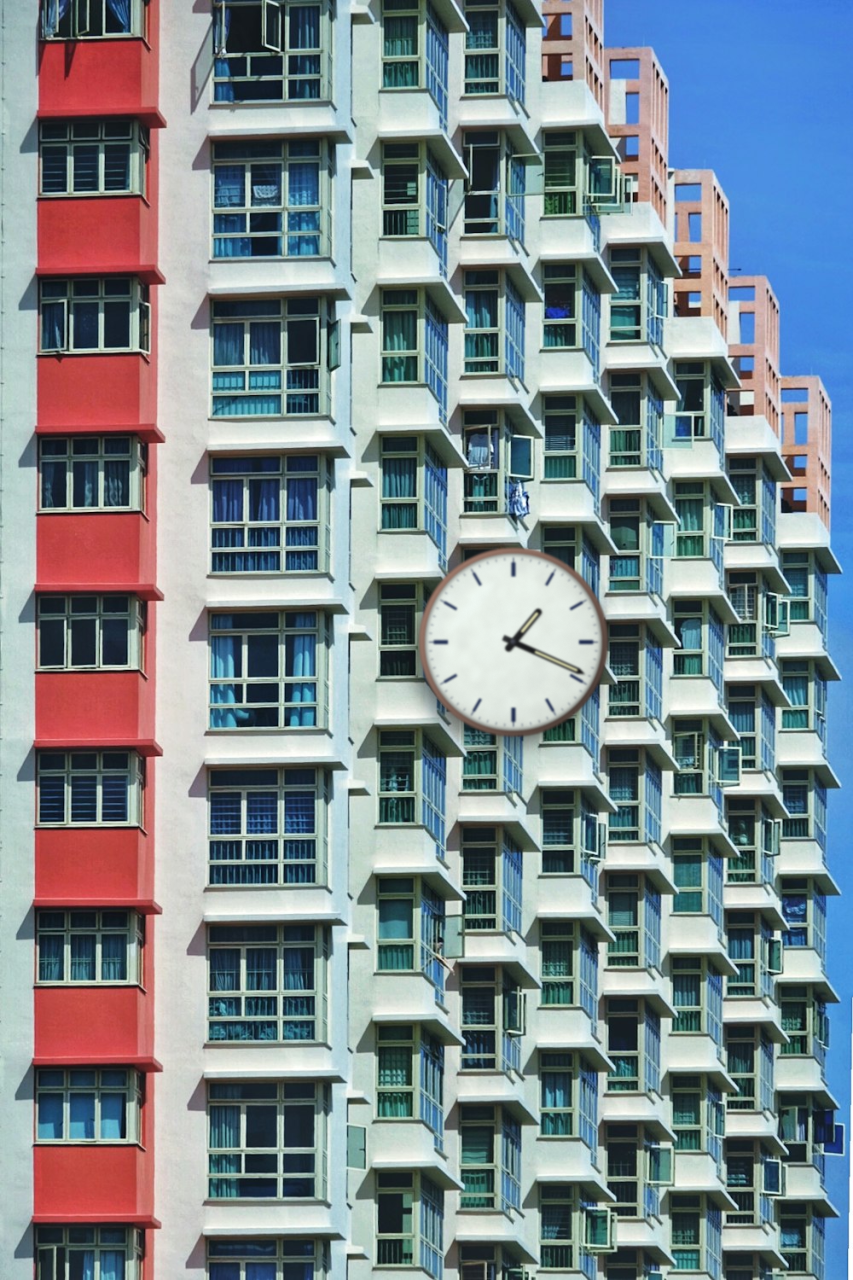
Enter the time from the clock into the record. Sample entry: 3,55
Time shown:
1,19
